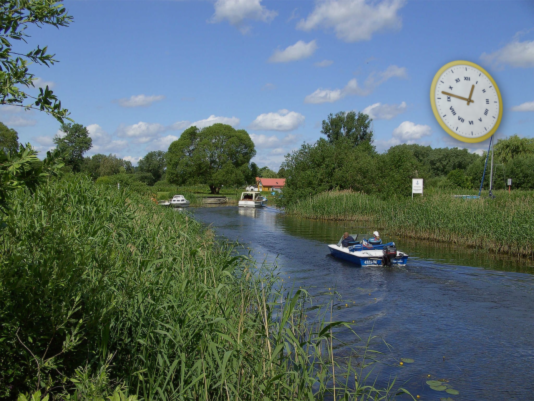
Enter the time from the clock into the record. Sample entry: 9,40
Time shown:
12,47
